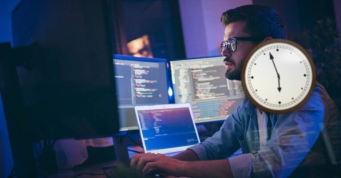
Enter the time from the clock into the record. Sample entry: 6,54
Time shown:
5,57
